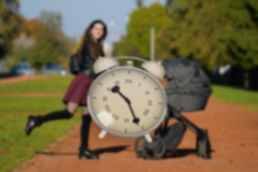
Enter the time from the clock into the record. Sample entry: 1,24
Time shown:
10,26
